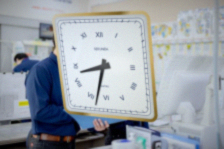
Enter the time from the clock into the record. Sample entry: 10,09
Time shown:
8,33
